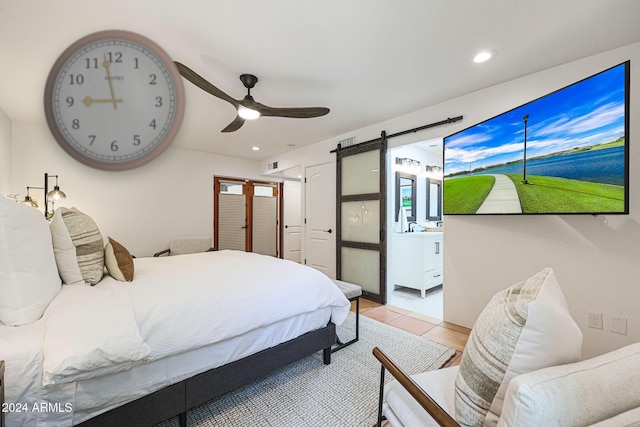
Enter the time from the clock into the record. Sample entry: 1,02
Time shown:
8,58
